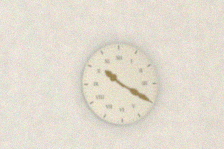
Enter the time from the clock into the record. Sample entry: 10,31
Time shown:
10,20
